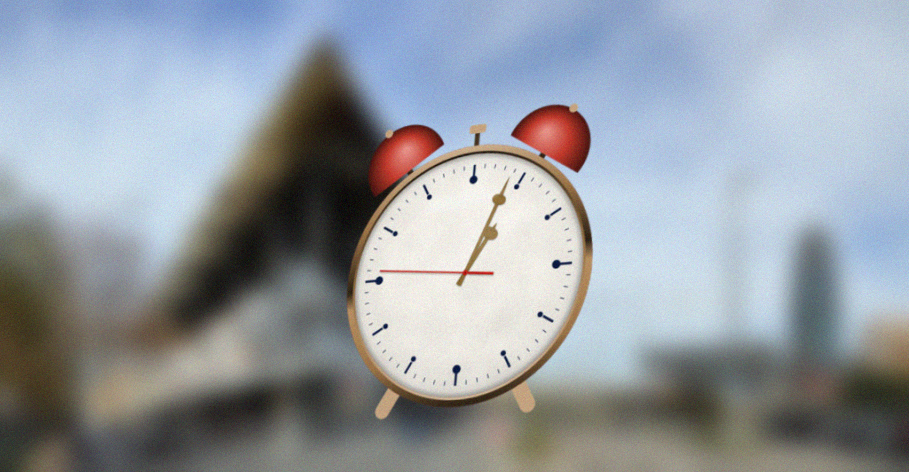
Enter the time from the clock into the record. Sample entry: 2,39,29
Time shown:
1,03,46
